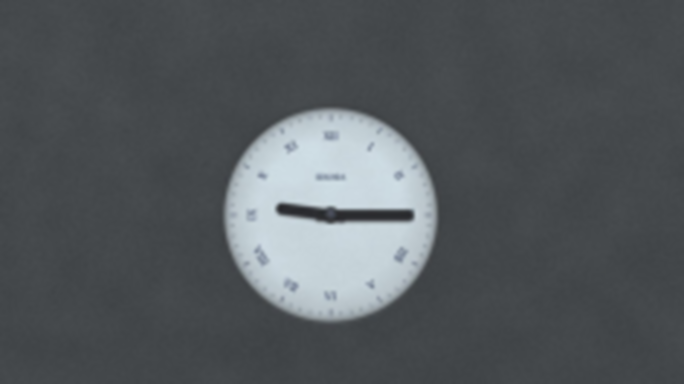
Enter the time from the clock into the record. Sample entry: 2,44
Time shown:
9,15
